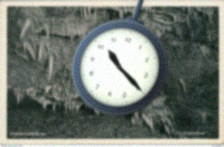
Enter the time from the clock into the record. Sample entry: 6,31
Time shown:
10,20
